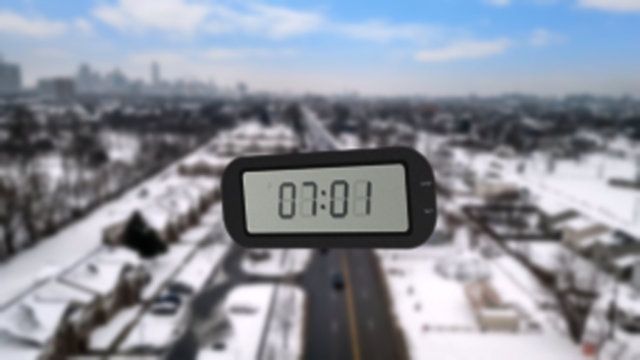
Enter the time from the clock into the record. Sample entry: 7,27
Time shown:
7,01
